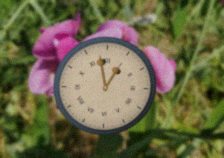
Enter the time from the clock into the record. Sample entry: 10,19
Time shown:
12,58
